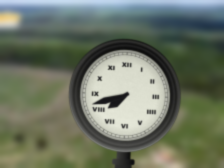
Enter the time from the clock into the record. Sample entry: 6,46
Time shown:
7,42
